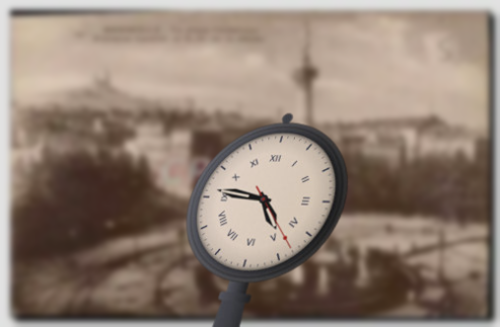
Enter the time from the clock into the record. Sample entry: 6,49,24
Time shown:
4,46,23
